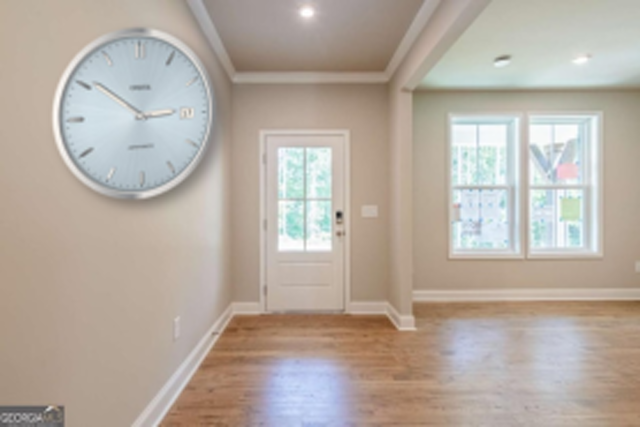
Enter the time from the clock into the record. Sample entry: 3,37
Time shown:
2,51
